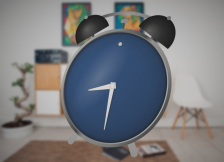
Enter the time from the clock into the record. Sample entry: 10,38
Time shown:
8,30
